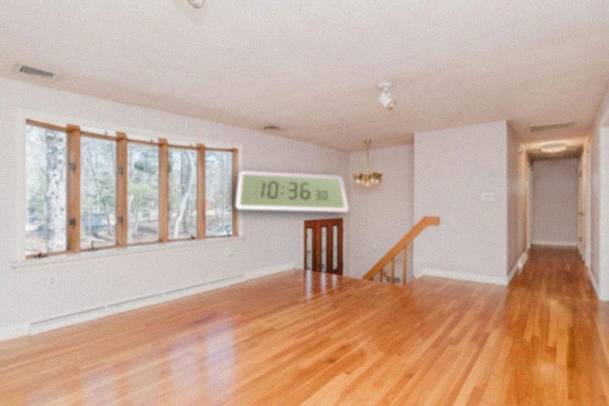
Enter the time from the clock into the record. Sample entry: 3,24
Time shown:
10,36
